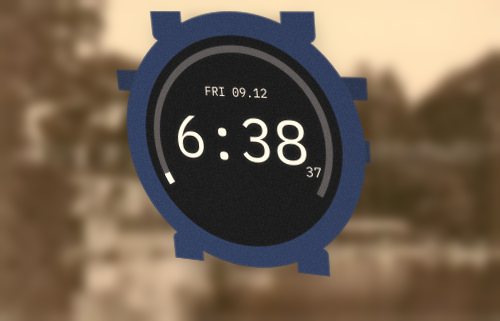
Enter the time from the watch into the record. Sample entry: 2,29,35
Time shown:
6,38,37
